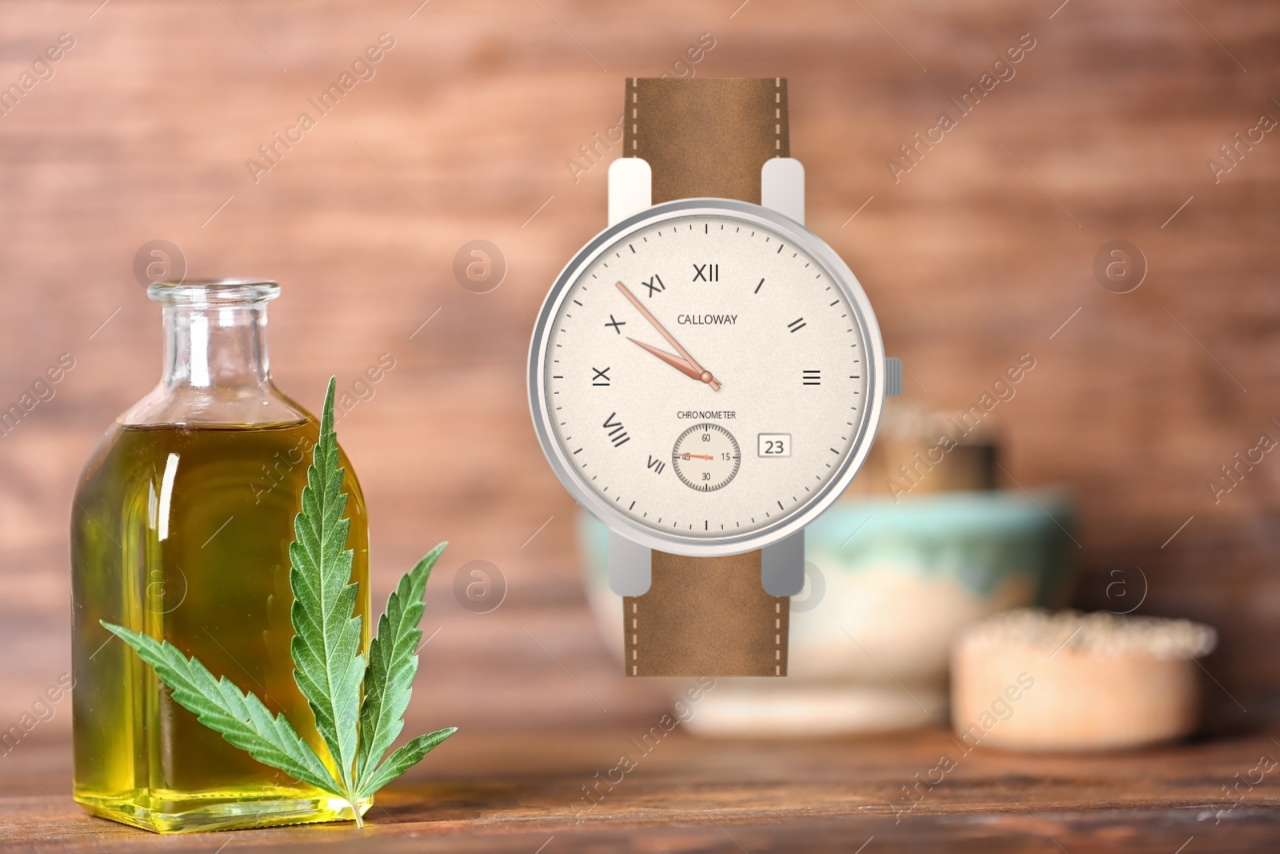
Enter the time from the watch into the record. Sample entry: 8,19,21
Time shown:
9,52,46
